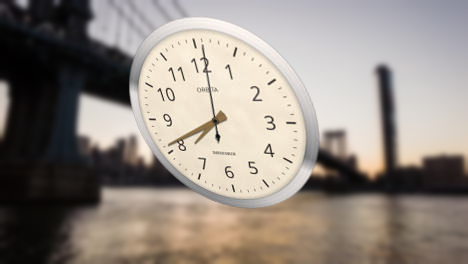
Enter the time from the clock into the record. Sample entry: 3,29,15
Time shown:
7,41,01
